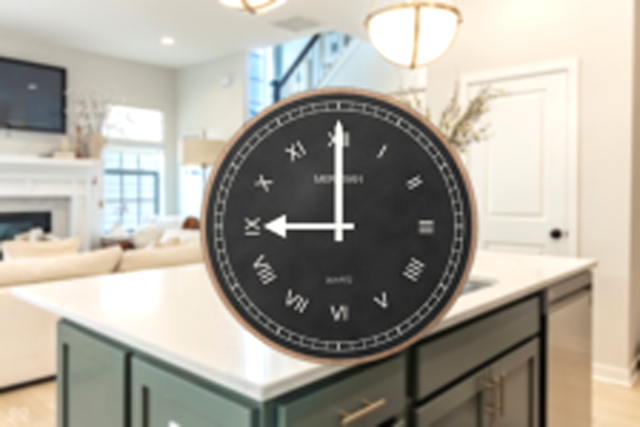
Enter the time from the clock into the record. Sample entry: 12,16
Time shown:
9,00
